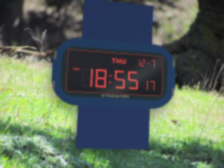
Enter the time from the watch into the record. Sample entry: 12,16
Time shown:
18,55
